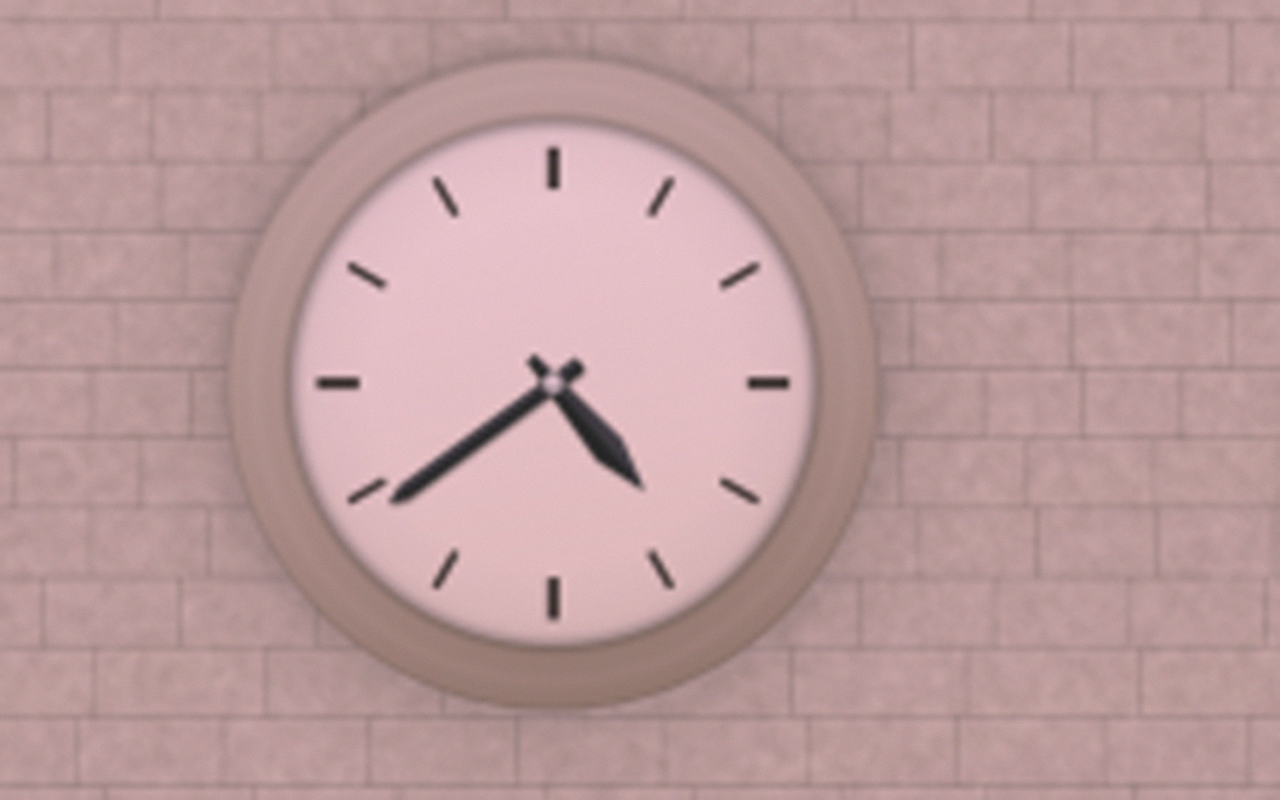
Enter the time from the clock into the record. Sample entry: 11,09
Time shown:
4,39
